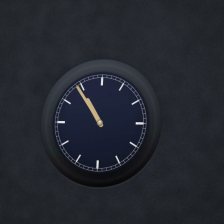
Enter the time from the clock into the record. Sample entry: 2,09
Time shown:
10,54
